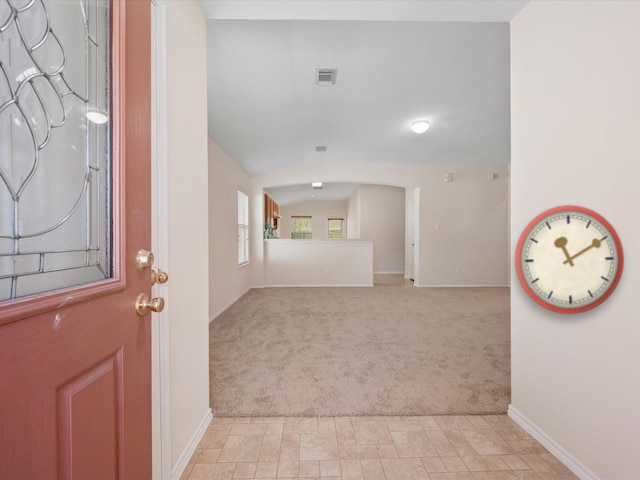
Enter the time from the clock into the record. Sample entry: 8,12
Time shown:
11,10
